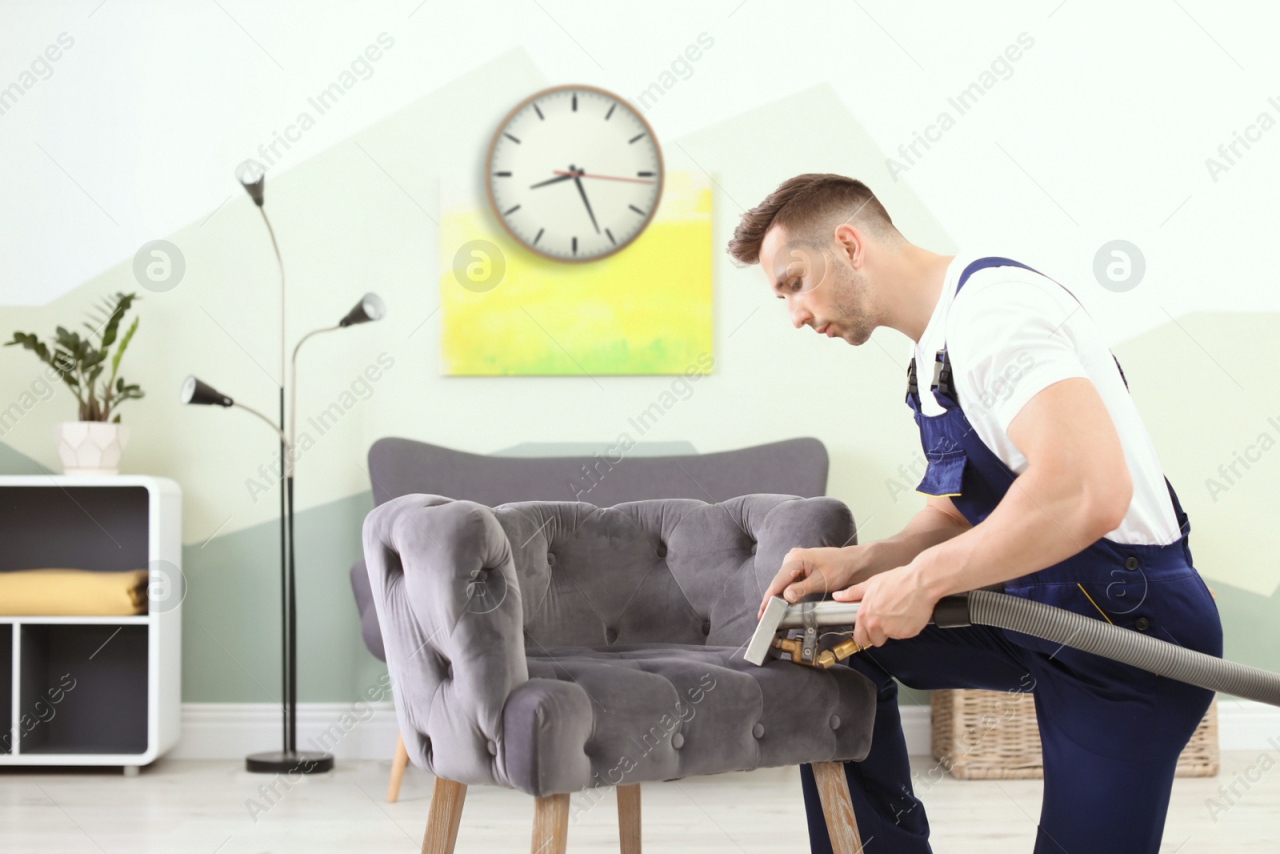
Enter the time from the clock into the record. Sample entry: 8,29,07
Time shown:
8,26,16
